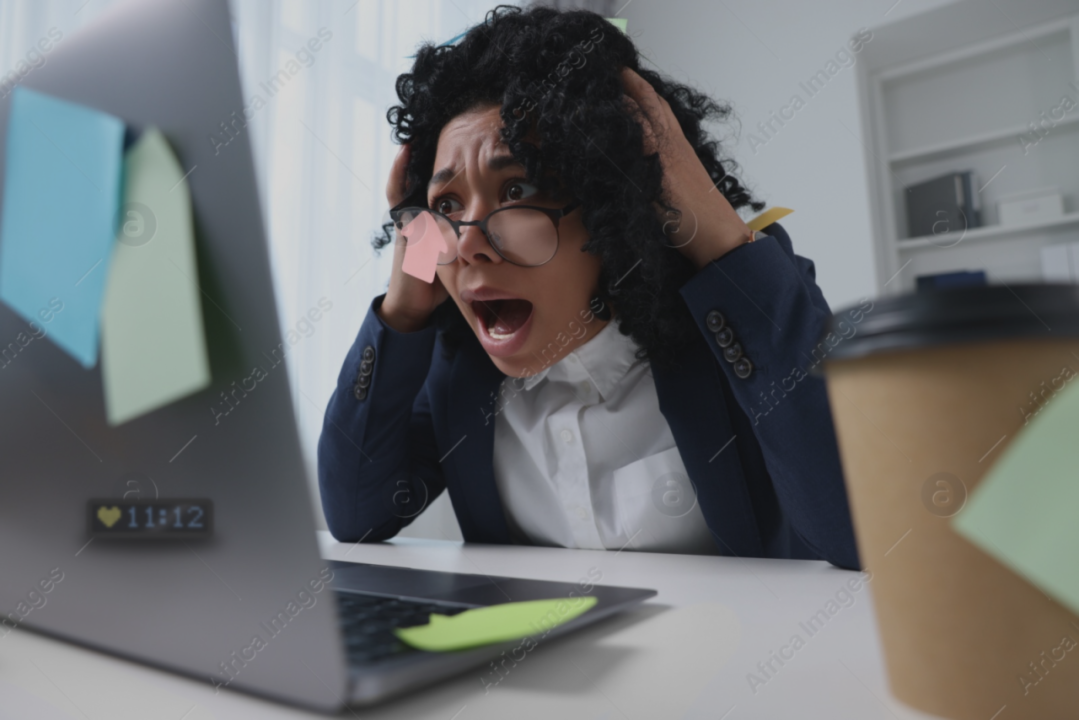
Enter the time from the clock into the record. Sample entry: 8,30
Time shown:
11,12
